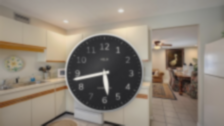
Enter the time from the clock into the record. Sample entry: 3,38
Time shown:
5,43
